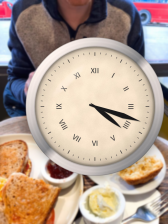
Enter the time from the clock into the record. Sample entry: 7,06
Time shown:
4,18
